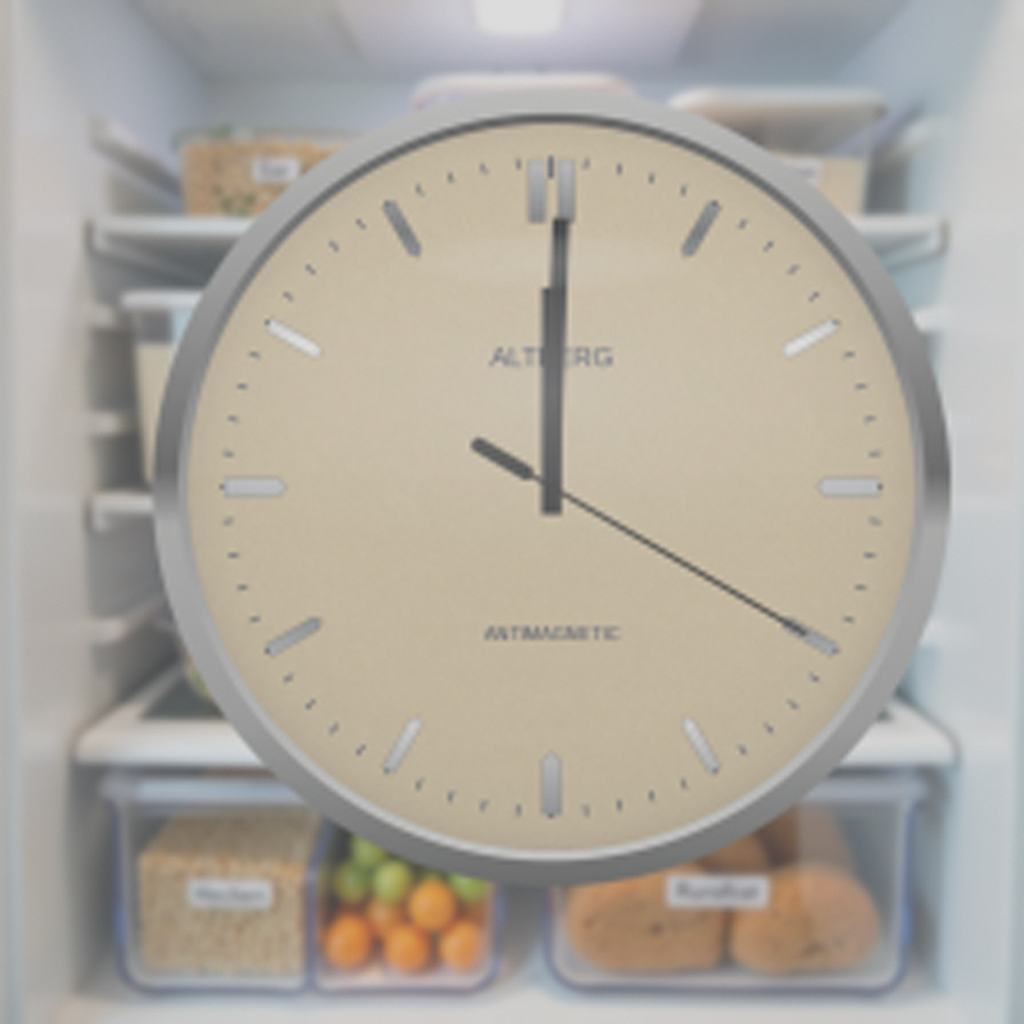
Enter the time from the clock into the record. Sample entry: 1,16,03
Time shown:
12,00,20
